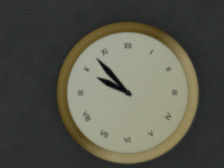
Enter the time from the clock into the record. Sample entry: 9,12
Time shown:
9,53
